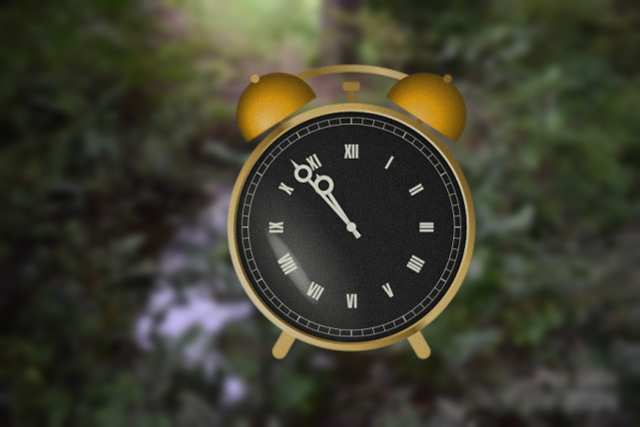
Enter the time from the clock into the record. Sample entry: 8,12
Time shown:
10,53
